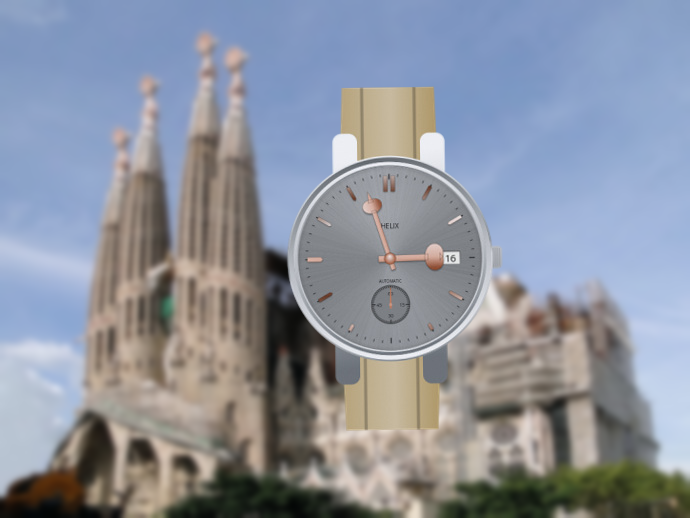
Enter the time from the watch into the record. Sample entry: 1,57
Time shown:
2,57
